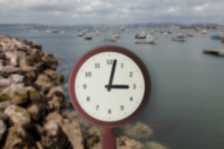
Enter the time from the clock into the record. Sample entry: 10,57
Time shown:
3,02
